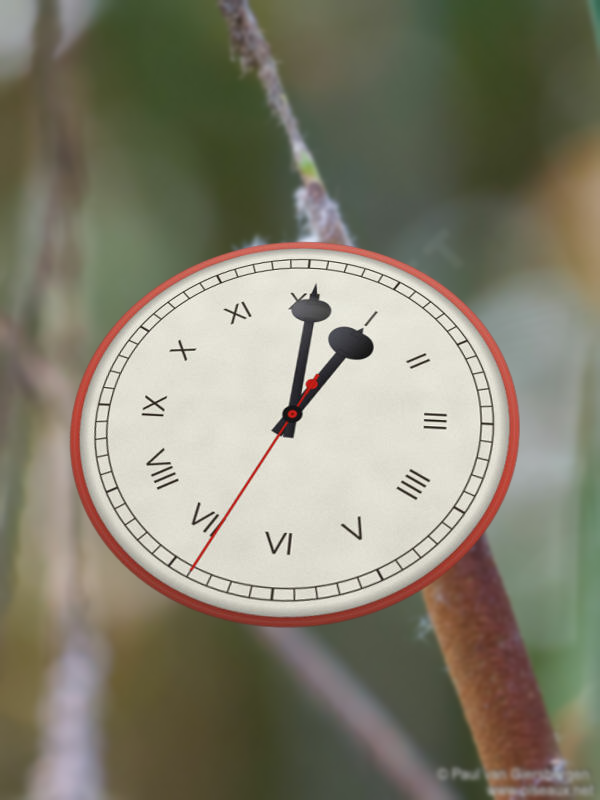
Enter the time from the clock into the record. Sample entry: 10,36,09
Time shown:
1,00,34
